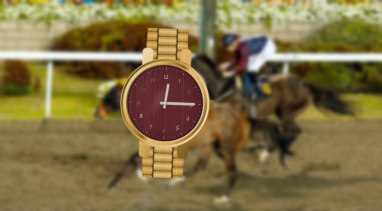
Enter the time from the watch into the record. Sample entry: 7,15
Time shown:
12,15
